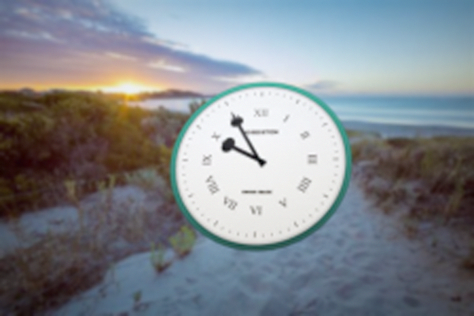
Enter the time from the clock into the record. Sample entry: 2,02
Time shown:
9,55
